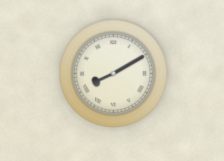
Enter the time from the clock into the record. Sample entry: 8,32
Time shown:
8,10
